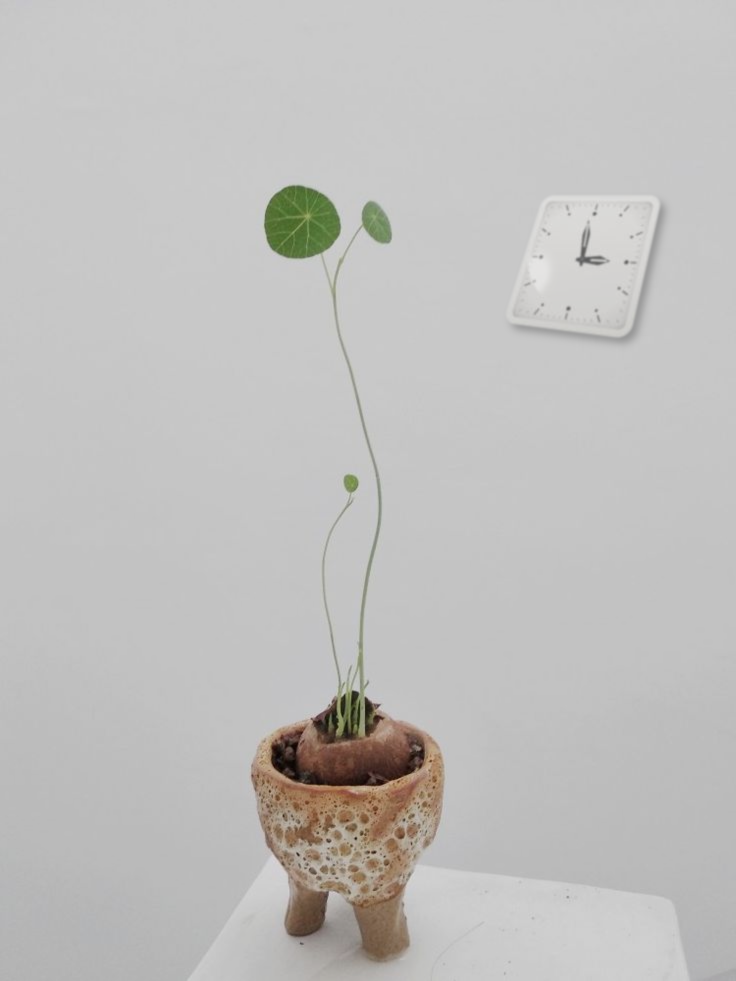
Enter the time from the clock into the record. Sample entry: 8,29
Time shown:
2,59
